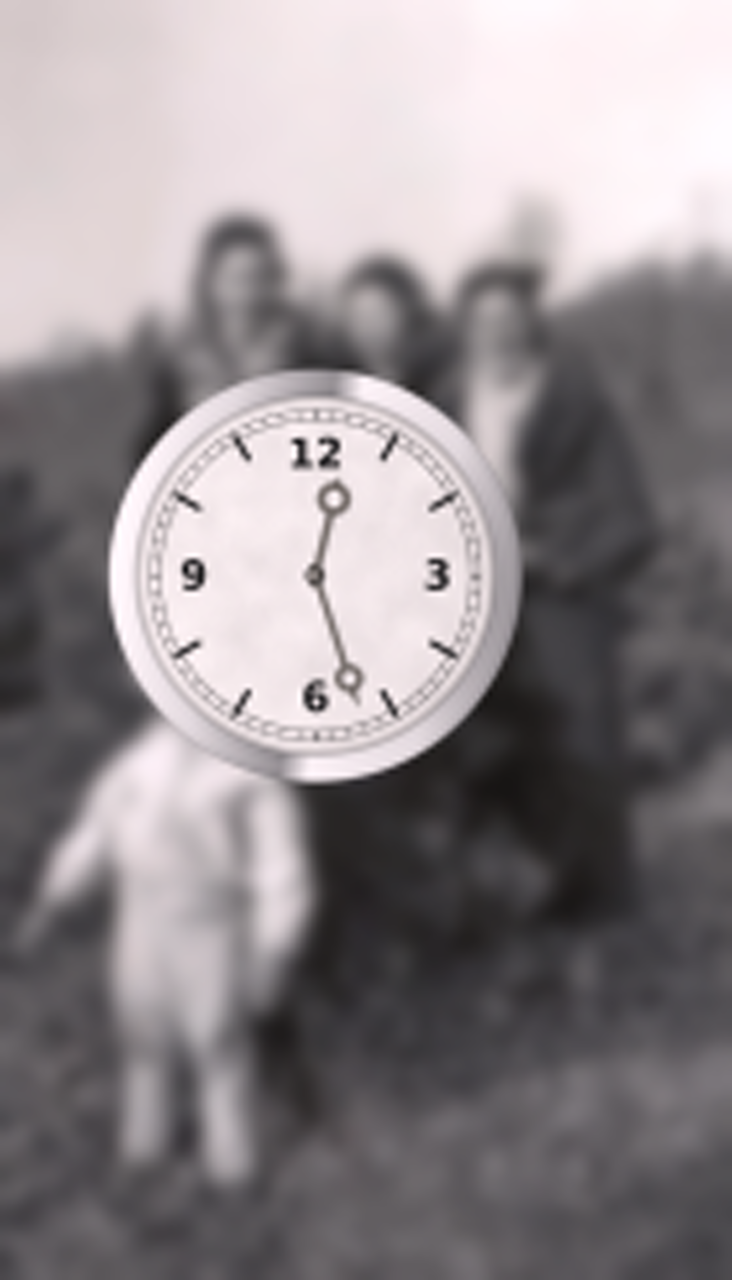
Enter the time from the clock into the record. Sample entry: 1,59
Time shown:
12,27
